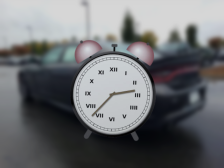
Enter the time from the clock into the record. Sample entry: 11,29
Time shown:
2,37
